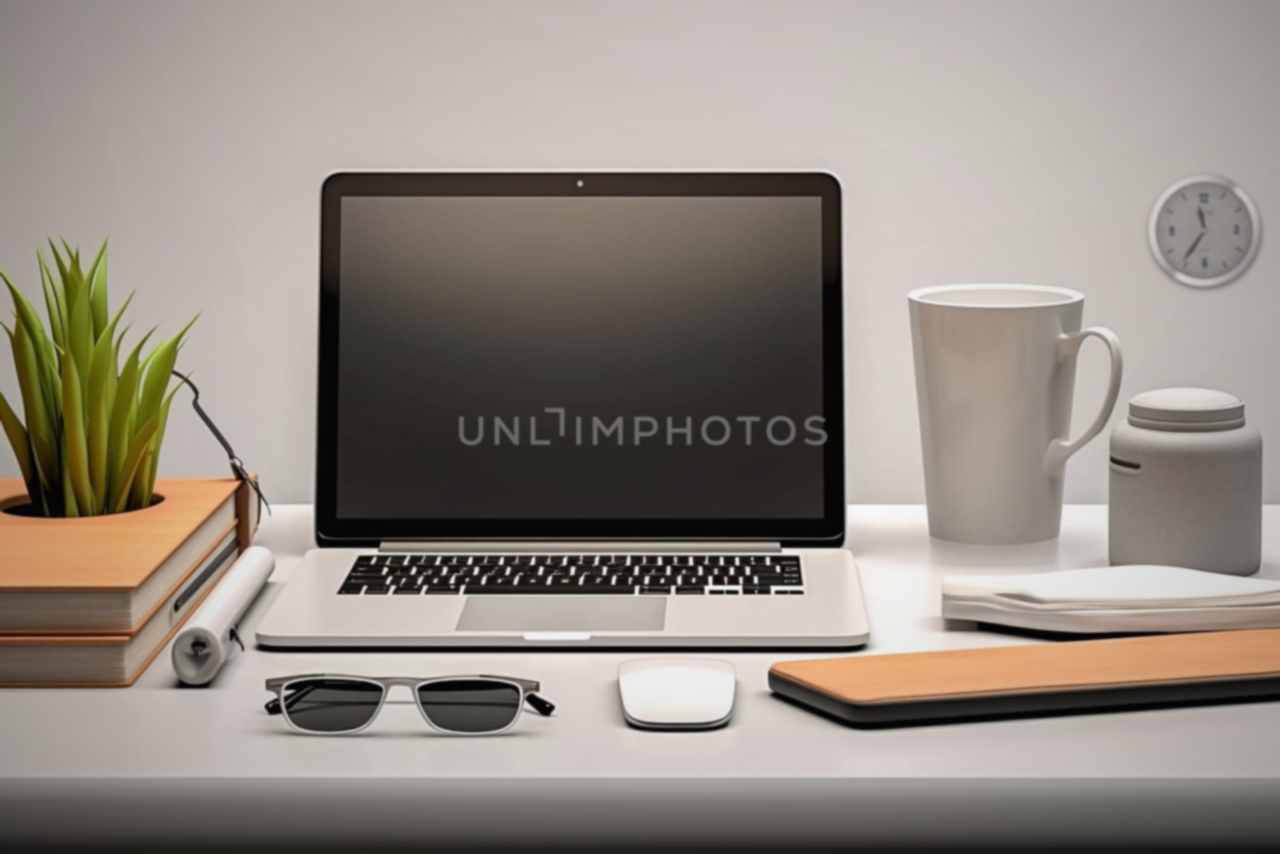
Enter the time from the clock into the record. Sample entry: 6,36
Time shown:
11,36
